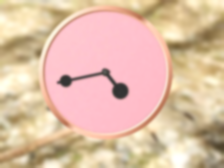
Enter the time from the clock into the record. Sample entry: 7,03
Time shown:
4,43
